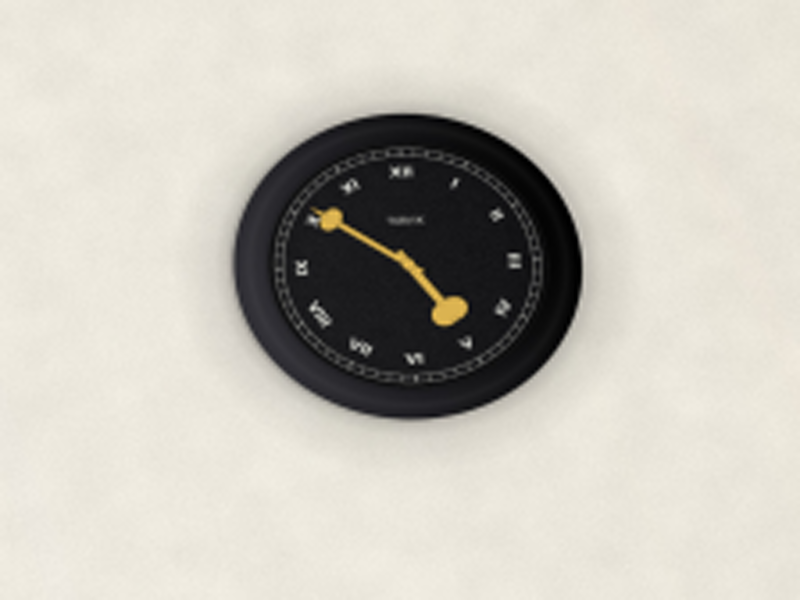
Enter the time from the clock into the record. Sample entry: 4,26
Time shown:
4,51
